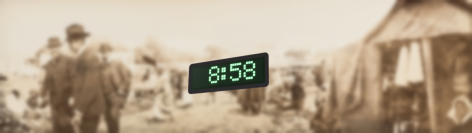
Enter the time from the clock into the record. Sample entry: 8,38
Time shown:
8,58
